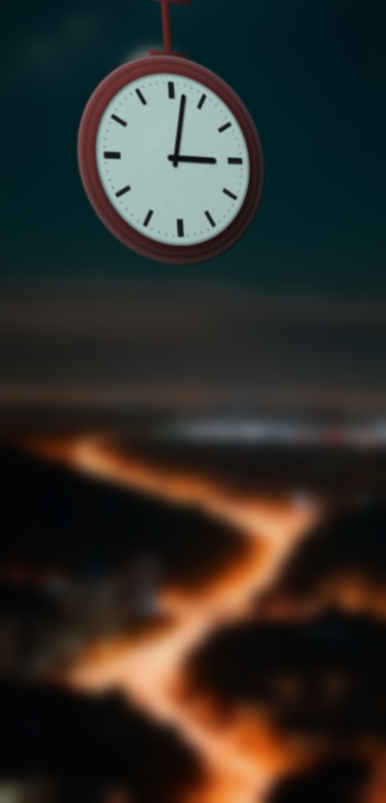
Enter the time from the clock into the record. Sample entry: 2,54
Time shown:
3,02
